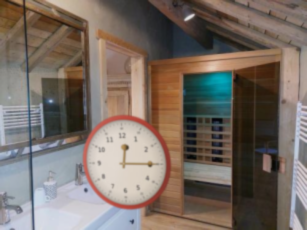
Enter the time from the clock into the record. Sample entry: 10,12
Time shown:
12,15
